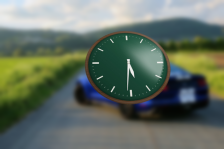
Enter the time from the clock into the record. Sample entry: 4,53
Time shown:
5,31
